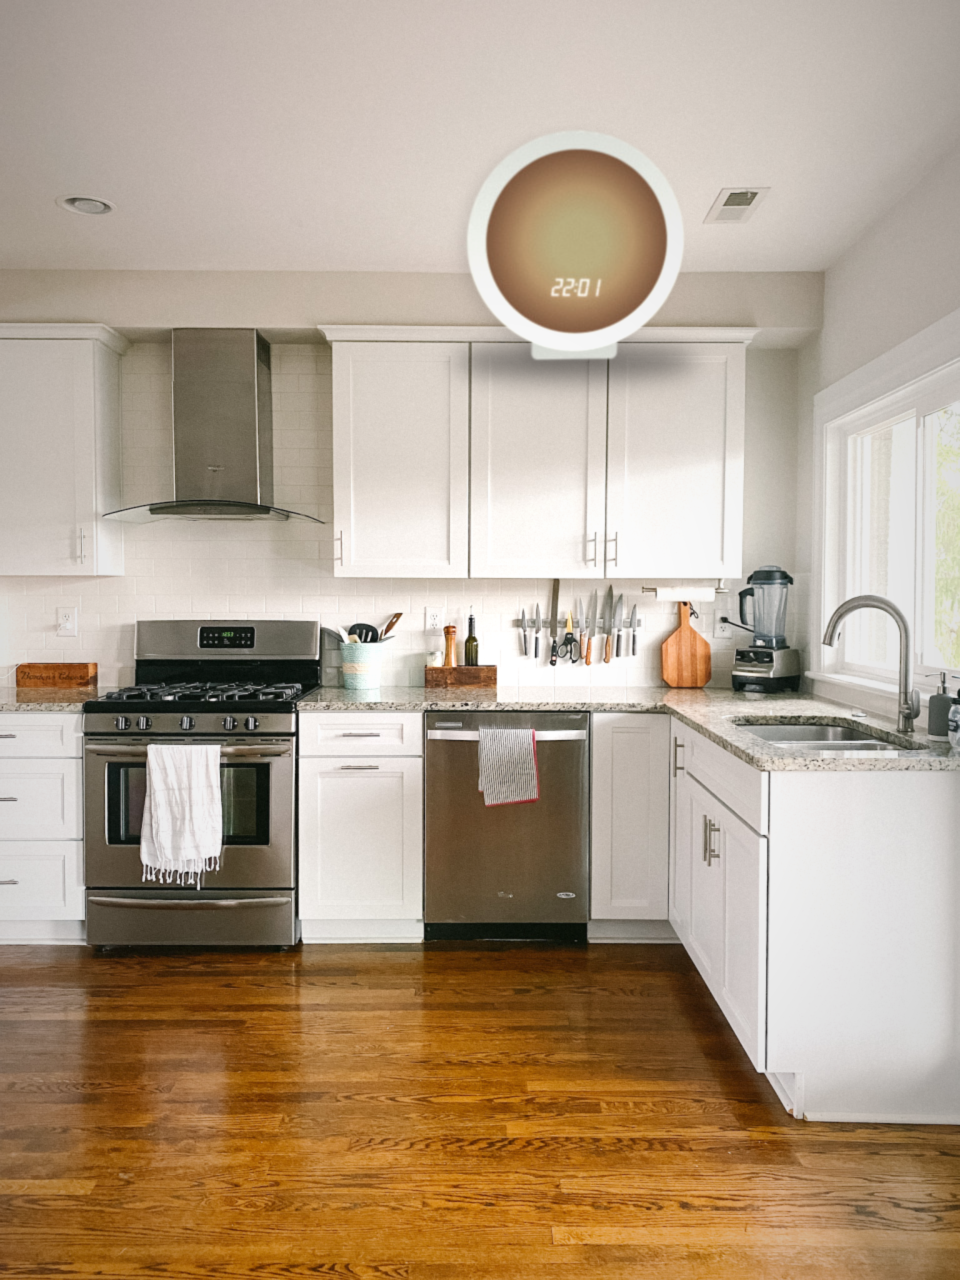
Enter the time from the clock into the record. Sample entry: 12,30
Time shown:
22,01
